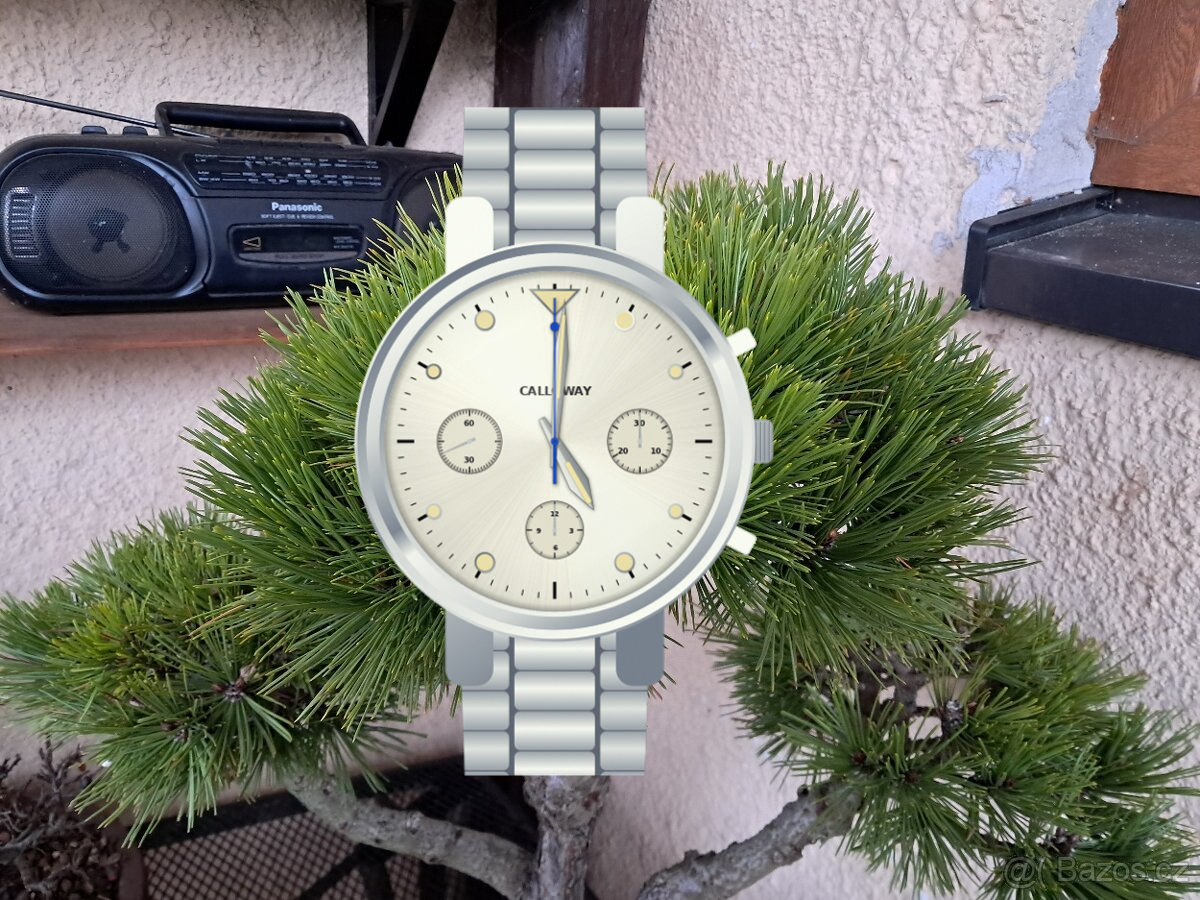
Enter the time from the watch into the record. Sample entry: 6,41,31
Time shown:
5,00,41
